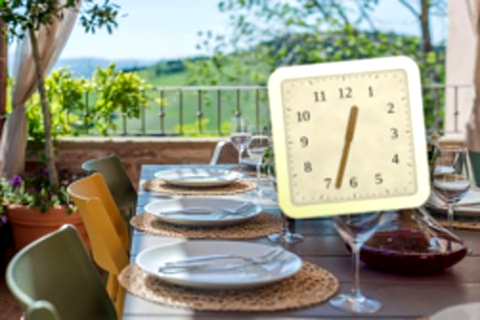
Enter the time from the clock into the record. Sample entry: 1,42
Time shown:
12,33
